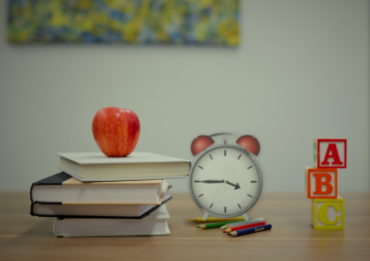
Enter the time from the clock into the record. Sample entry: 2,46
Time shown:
3,45
